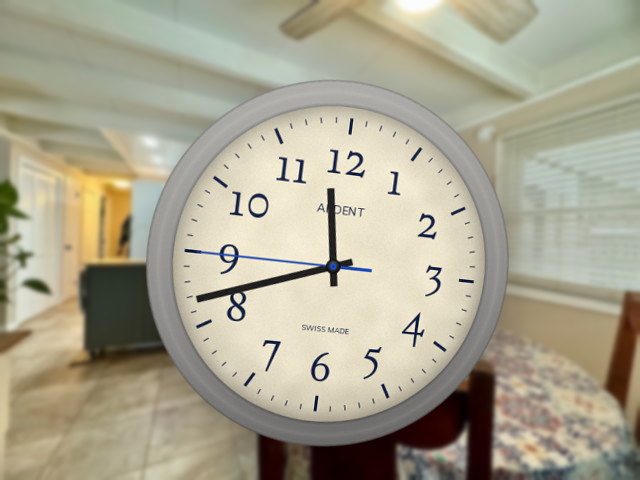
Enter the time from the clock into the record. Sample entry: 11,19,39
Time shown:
11,41,45
